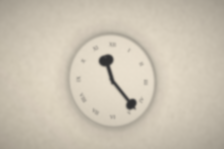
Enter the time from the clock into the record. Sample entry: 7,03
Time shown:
11,23
